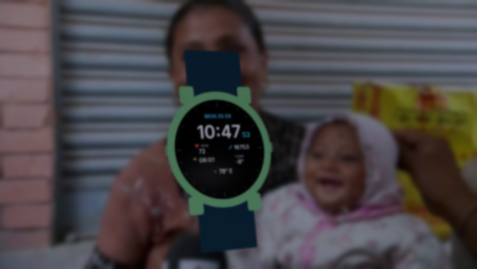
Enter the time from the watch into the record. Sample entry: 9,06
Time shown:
10,47
